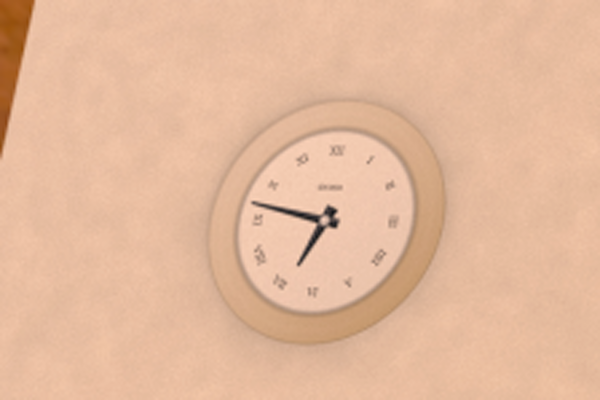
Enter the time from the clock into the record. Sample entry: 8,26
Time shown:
6,47
